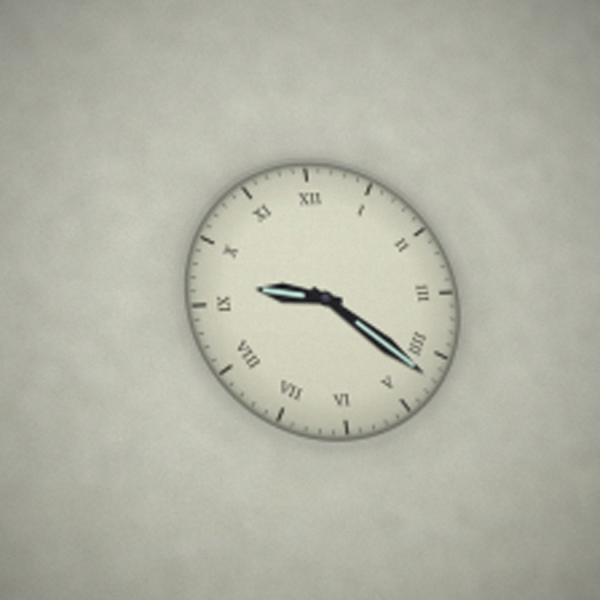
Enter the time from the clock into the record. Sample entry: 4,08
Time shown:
9,22
